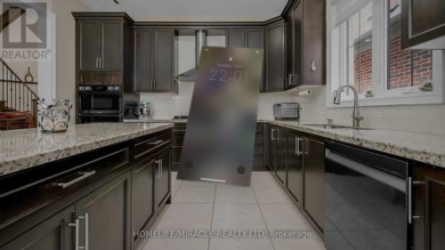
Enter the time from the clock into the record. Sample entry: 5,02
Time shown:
22,01
